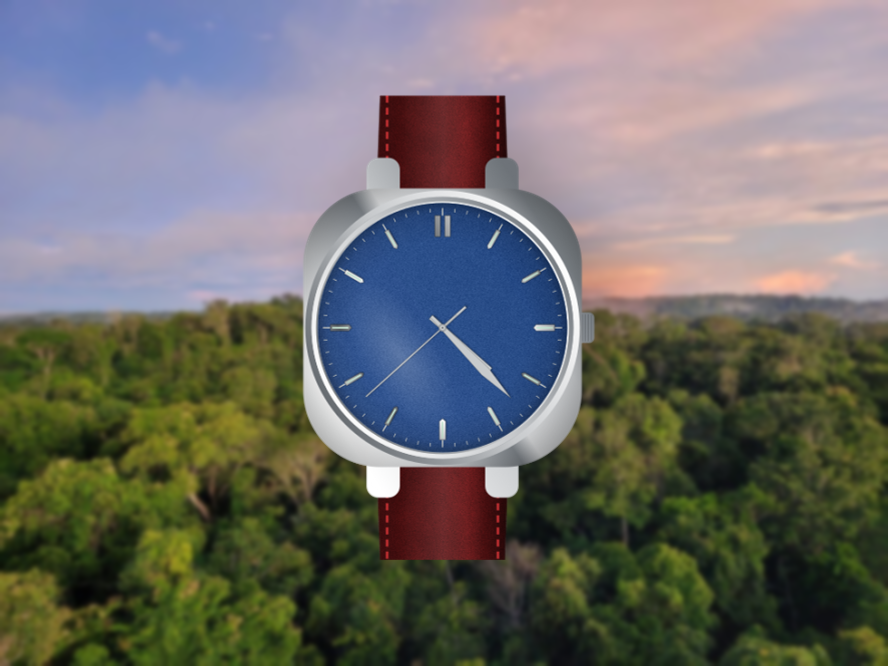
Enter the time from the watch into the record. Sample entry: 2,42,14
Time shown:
4,22,38
